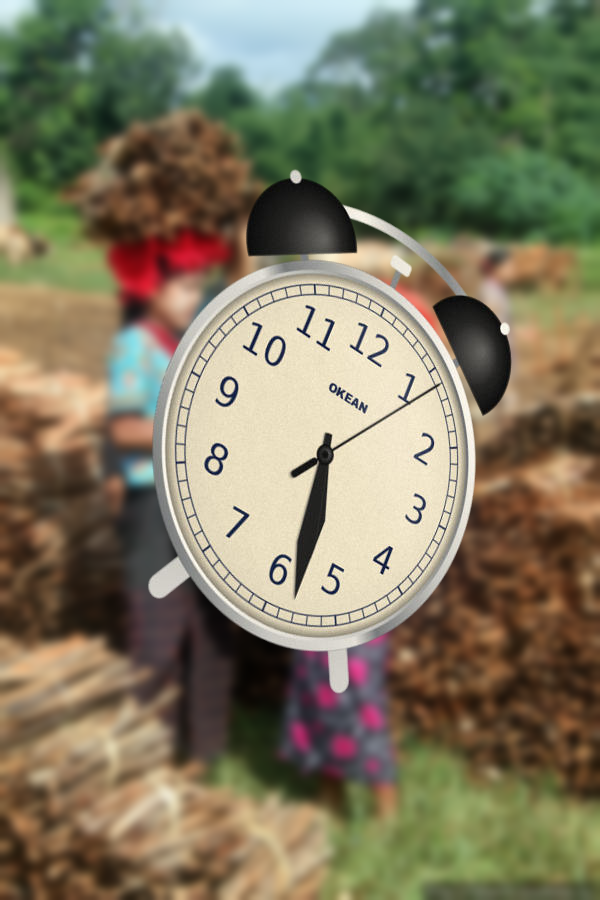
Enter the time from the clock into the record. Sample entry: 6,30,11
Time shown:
5,28,06
